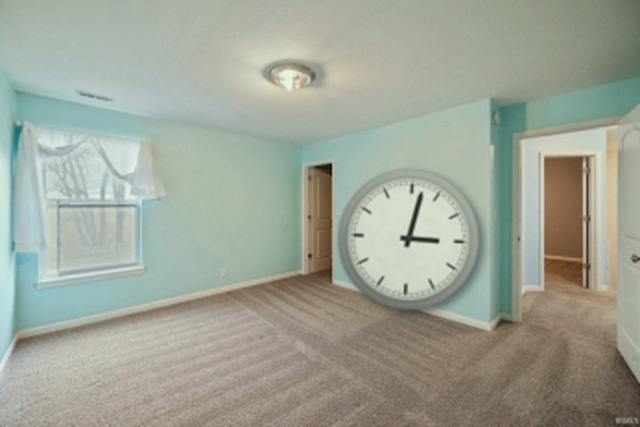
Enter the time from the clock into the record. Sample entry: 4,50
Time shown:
3,02
